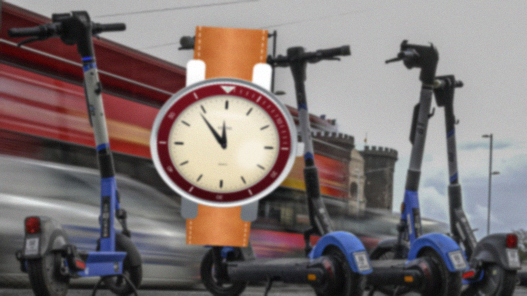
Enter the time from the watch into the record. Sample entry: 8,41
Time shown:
11,54
